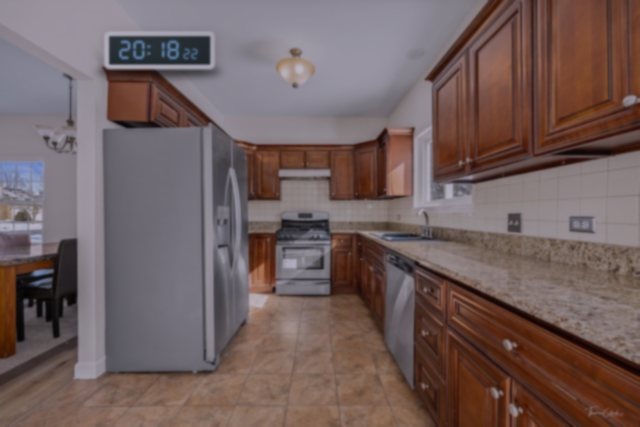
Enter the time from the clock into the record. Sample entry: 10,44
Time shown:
20,18
